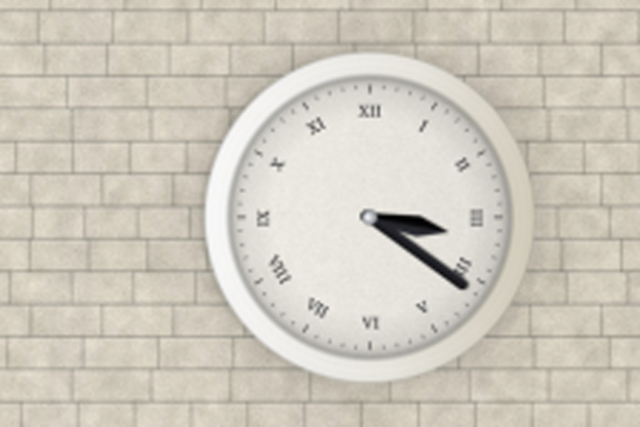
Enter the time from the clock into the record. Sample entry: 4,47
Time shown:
3,21
